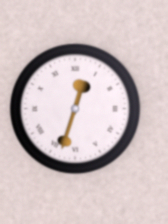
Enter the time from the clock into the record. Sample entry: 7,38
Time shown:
12,33
